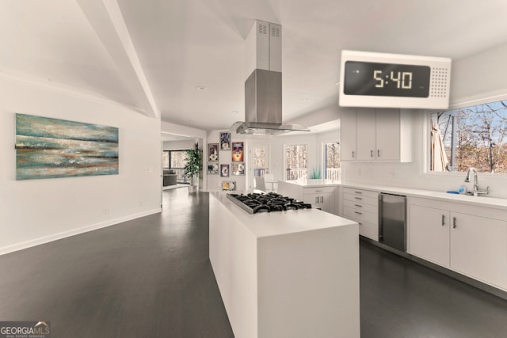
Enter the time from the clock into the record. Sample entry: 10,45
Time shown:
5,40
